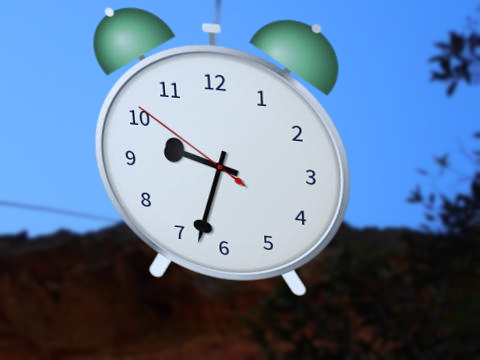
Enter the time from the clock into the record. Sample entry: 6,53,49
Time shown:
9,32,51
